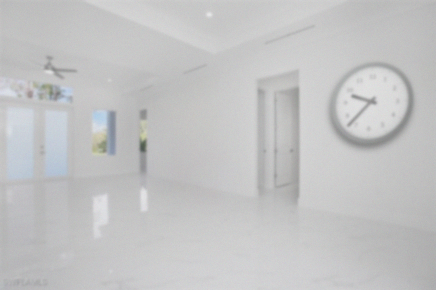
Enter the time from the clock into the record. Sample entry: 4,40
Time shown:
9,37
